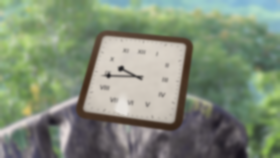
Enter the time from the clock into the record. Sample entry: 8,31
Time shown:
9,44
